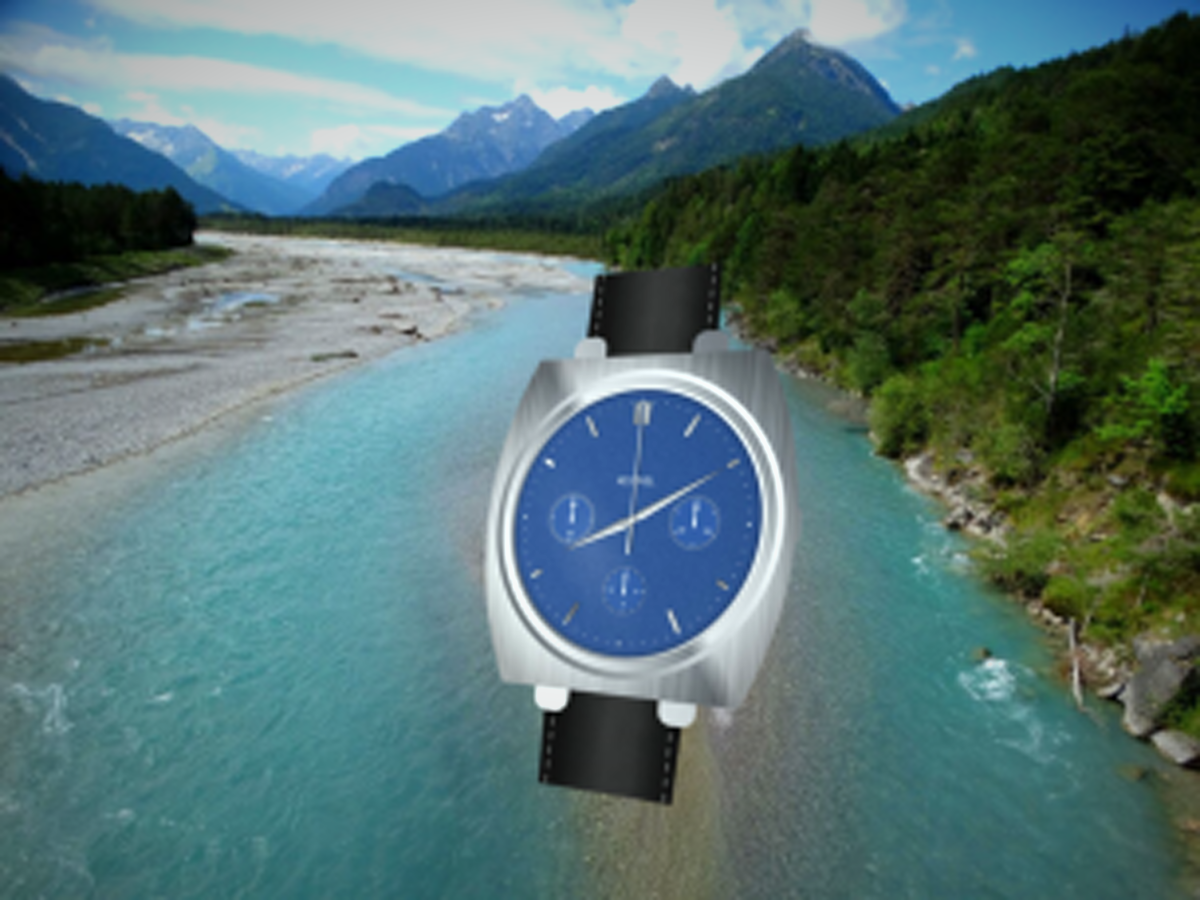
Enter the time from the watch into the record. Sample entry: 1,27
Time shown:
8,10
